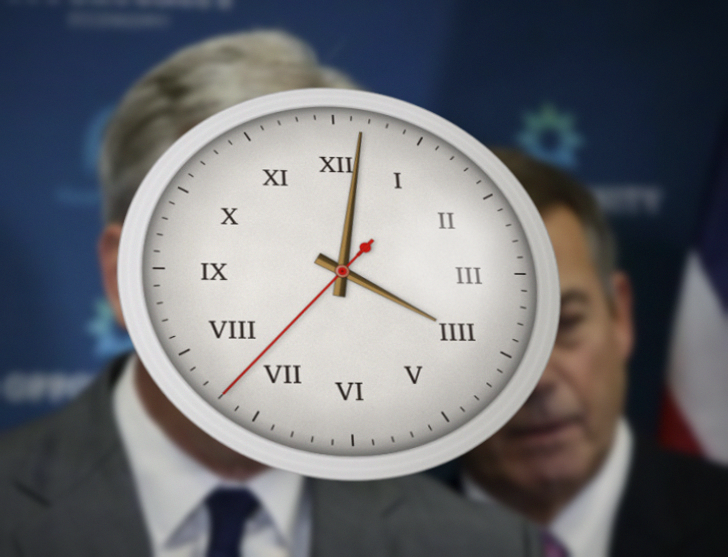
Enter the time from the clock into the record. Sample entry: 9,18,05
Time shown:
4,01,37
